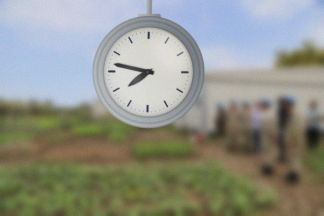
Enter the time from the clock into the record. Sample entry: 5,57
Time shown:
7,47
